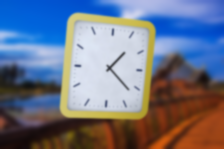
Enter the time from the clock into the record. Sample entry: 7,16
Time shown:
1,22
